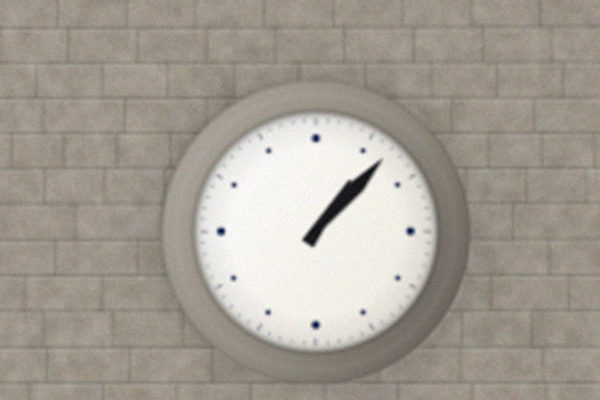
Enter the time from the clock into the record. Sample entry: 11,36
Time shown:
1,07
